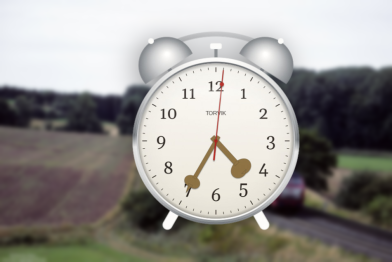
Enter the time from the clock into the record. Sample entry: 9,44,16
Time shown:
4,35,01
